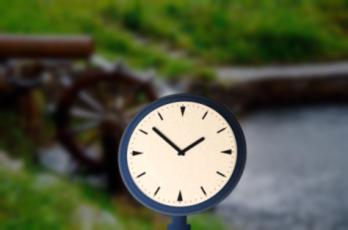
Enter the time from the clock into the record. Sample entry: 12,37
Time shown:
1,52
